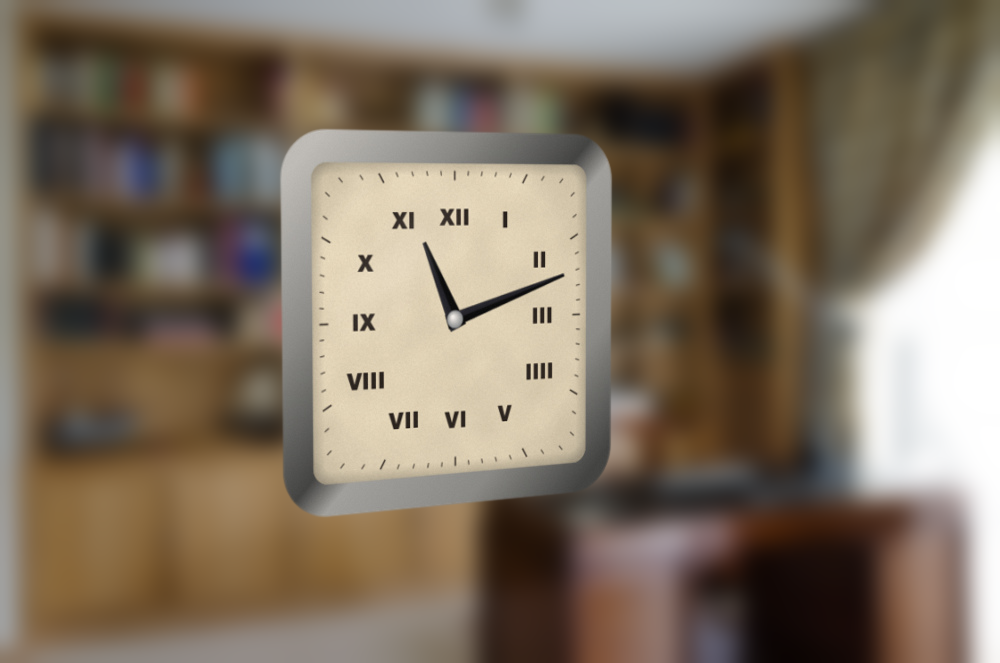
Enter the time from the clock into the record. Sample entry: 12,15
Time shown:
11,12
